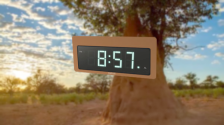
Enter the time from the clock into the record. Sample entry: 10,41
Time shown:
8,57
